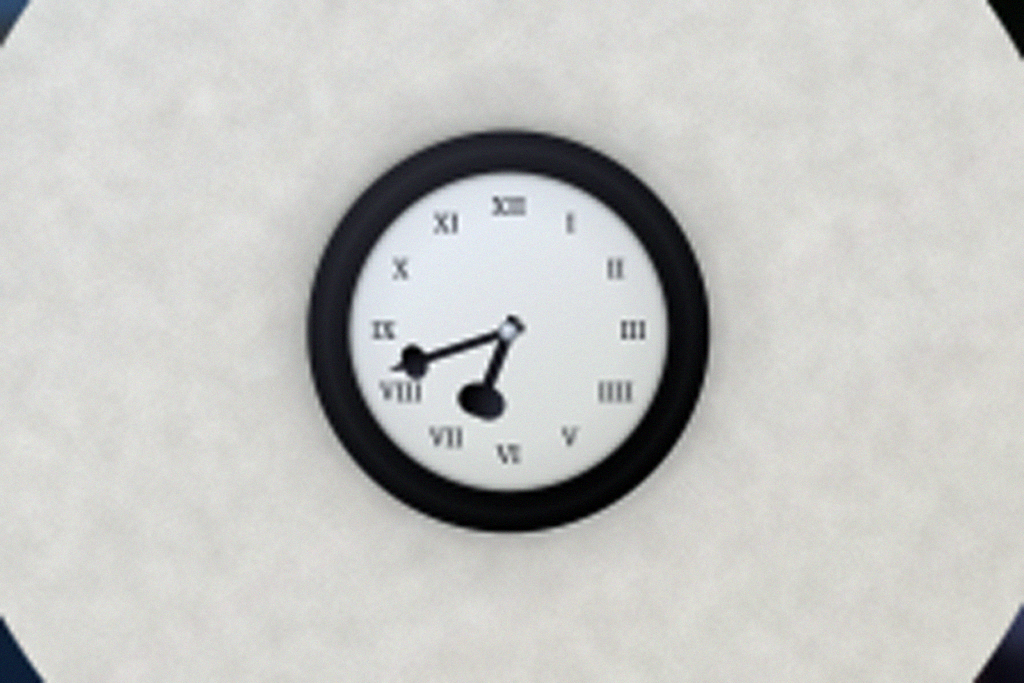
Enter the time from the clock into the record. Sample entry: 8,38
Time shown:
6,42
